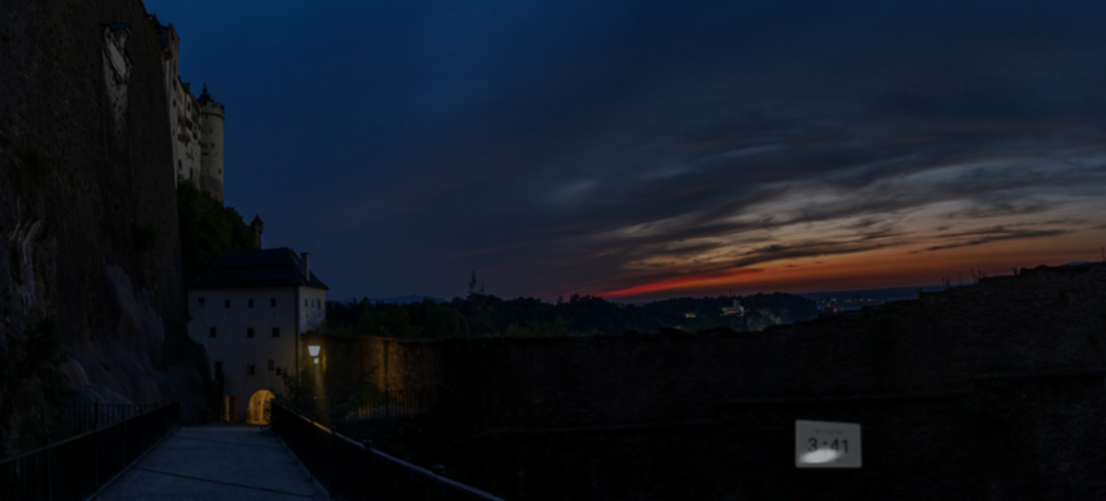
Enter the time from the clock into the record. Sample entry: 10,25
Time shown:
3,41
